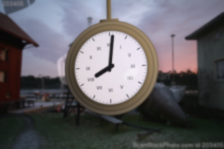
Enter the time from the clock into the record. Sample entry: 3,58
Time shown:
8,01
